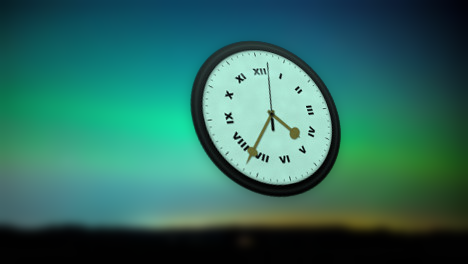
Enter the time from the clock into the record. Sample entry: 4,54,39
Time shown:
4,37,02
